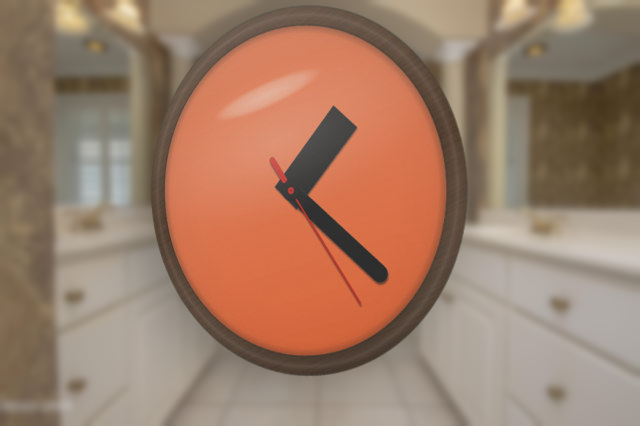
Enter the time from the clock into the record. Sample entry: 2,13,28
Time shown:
1,21,24
